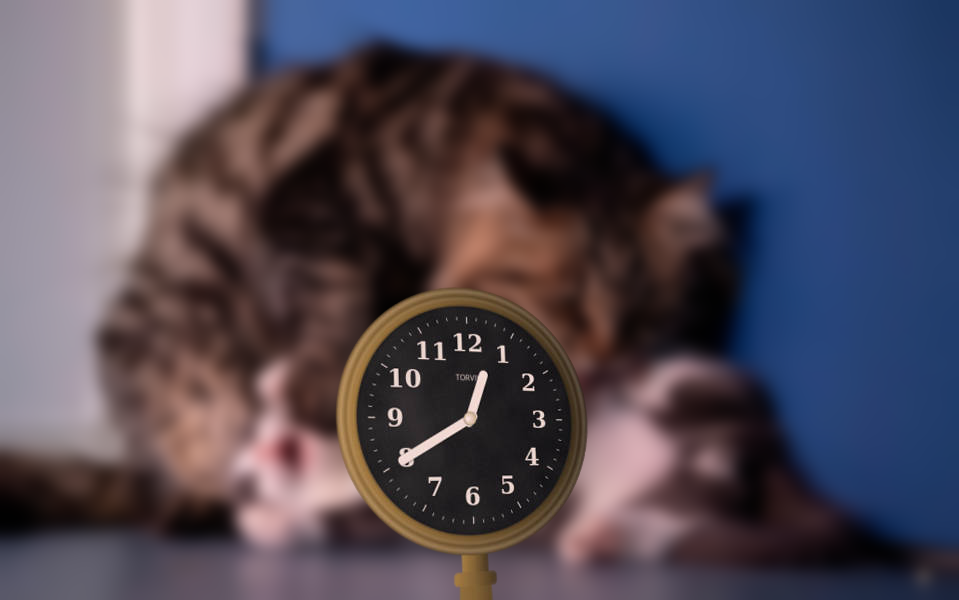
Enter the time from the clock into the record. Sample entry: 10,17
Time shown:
12,40
